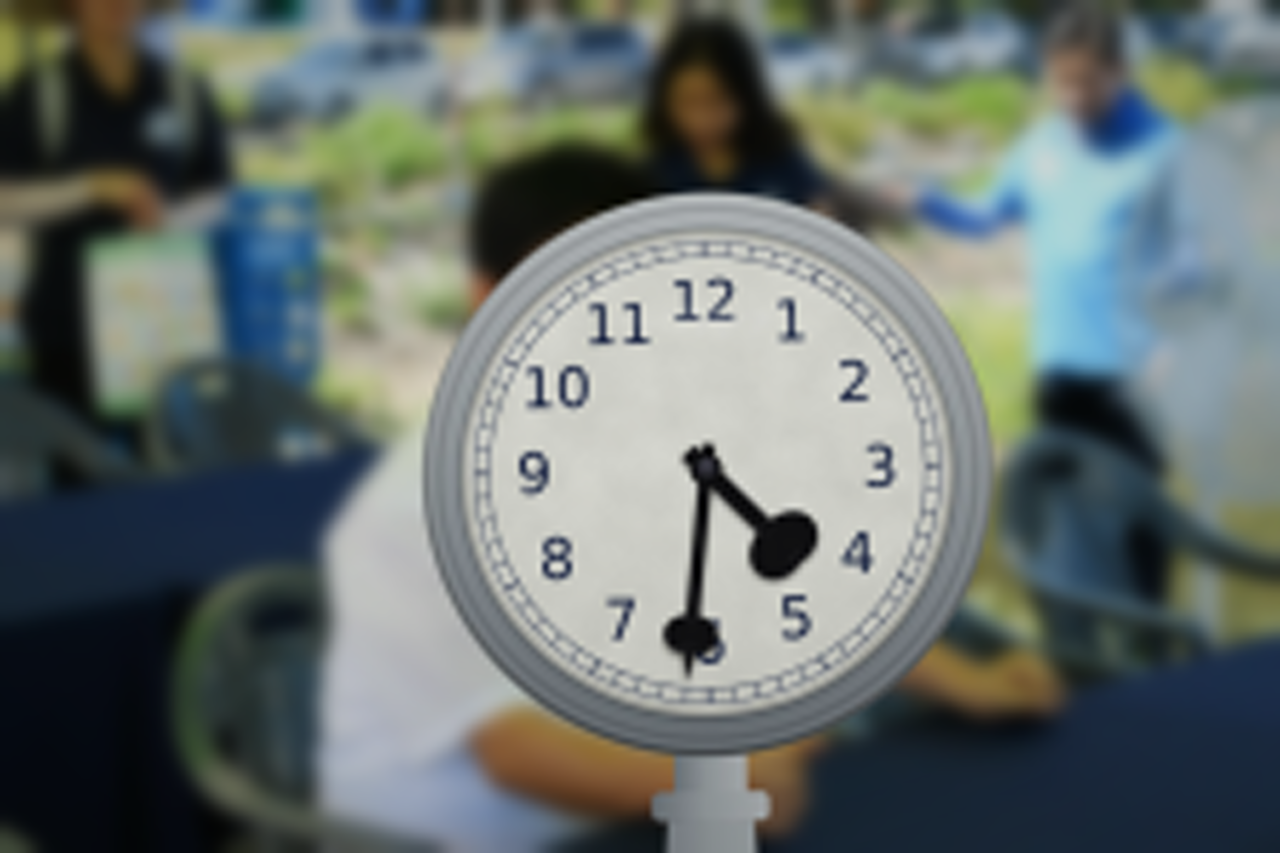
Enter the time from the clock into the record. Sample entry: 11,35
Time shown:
4,31
